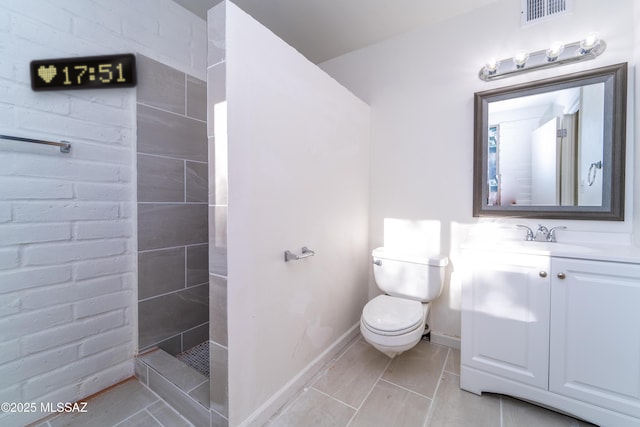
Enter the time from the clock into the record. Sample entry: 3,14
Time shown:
17,51
